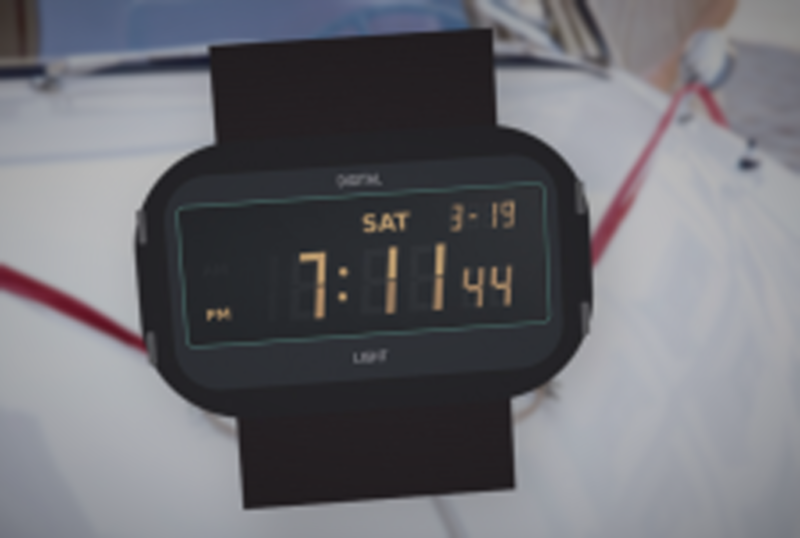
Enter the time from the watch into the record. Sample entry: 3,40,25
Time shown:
7,11,44
